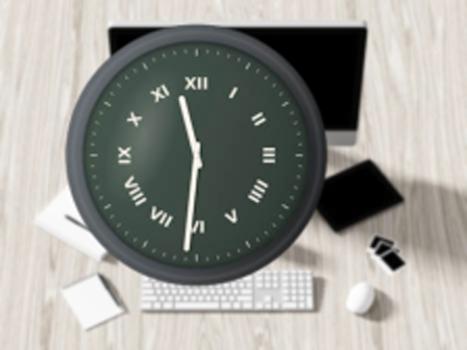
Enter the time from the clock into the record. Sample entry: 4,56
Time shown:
11,31
